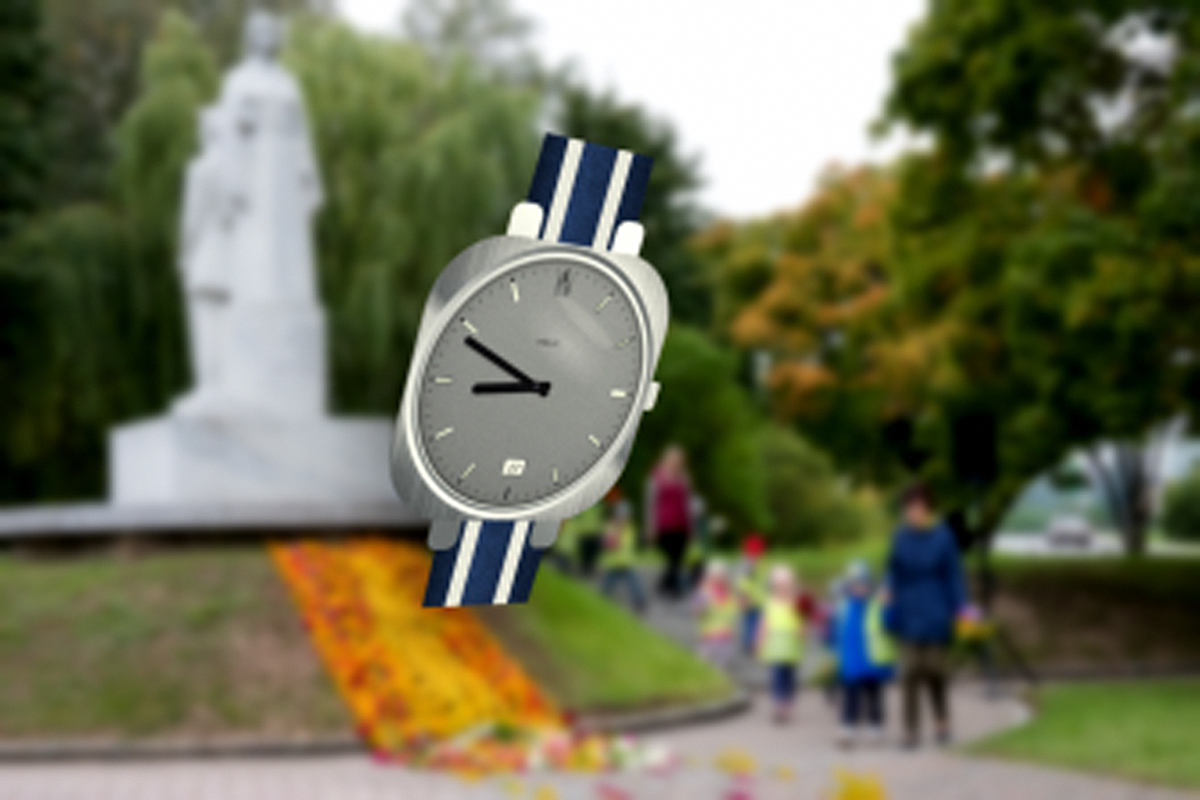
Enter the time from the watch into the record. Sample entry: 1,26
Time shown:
8,49
